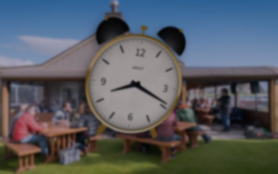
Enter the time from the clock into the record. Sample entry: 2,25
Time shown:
8,19
